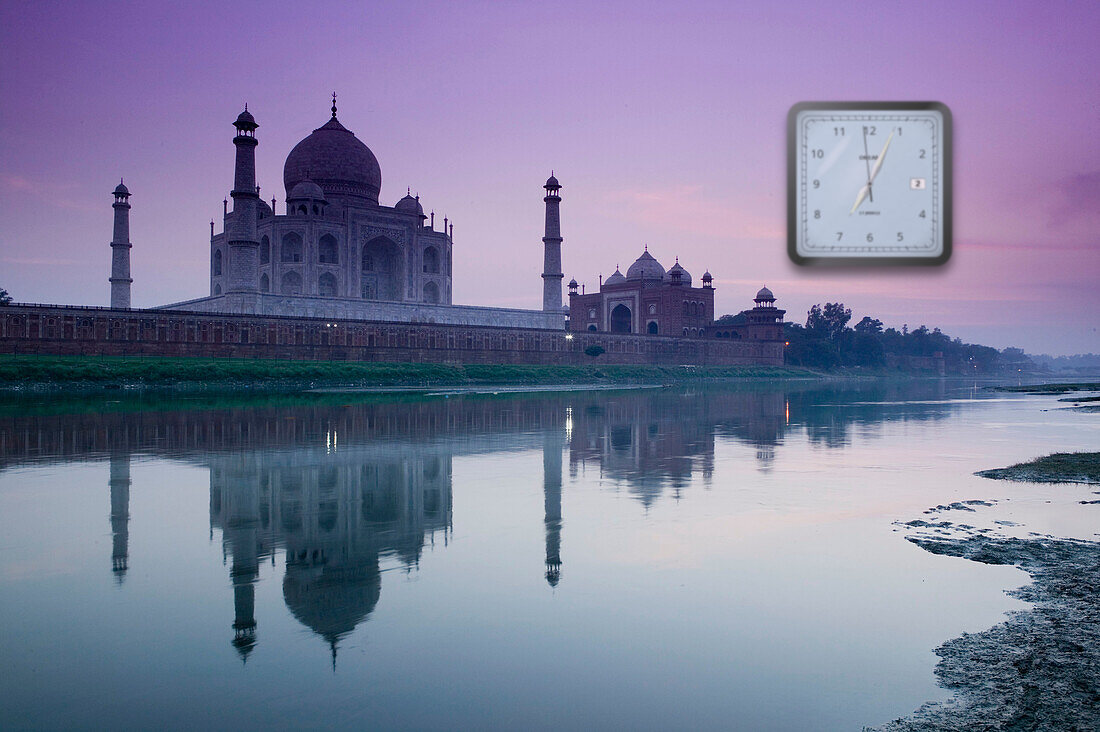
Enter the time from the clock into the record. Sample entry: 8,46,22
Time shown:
7,03,59
